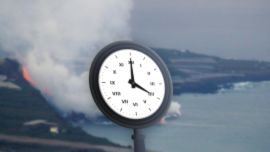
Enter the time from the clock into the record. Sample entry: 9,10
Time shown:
4,00
